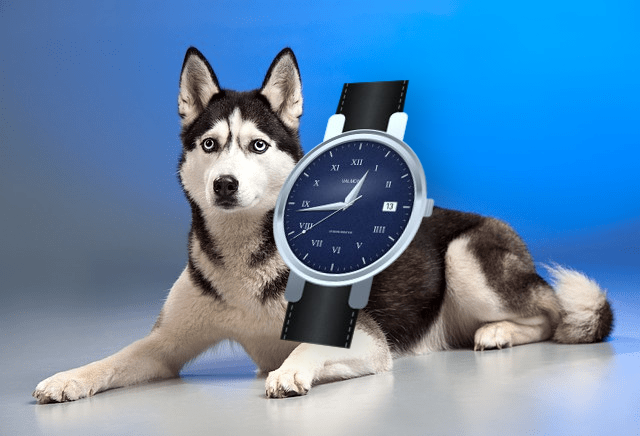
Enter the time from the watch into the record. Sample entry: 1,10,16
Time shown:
12,43,39
